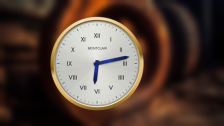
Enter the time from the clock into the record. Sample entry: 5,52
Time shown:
6,13
